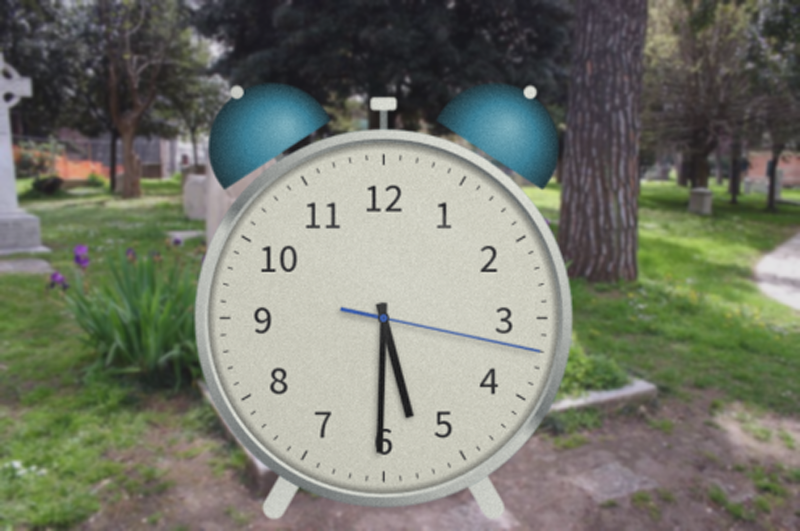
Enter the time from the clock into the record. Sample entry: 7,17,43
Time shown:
5,30,17
